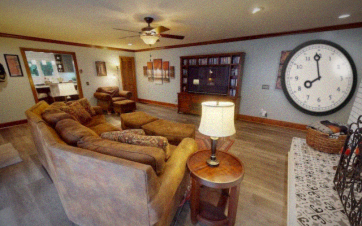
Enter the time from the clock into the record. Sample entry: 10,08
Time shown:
7,59
